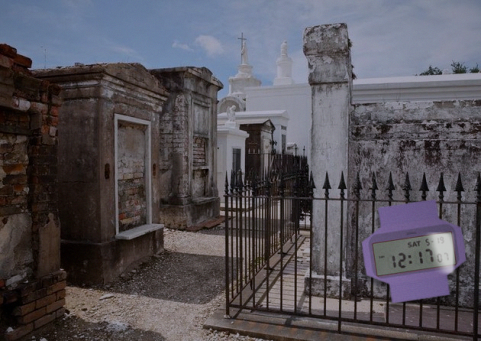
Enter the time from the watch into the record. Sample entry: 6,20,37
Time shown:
12,17,07
